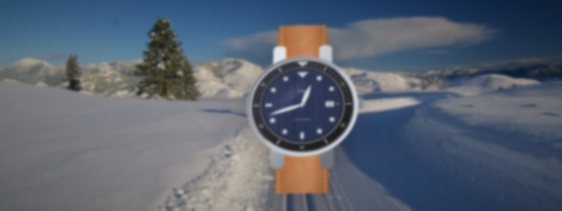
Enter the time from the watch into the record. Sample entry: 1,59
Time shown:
12,42
